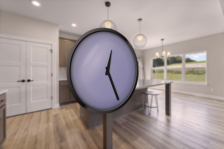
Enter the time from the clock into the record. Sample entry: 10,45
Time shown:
12,26
